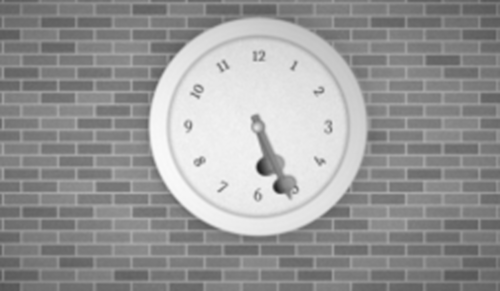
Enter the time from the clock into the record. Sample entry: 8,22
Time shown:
5,26
